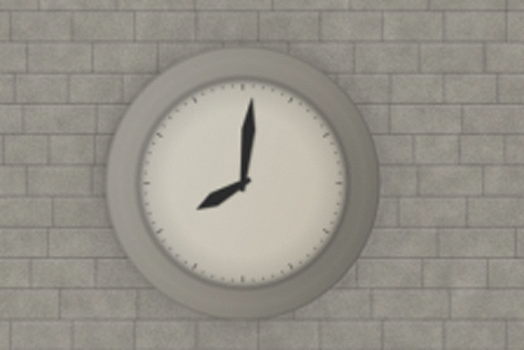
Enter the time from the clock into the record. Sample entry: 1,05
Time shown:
8,01
